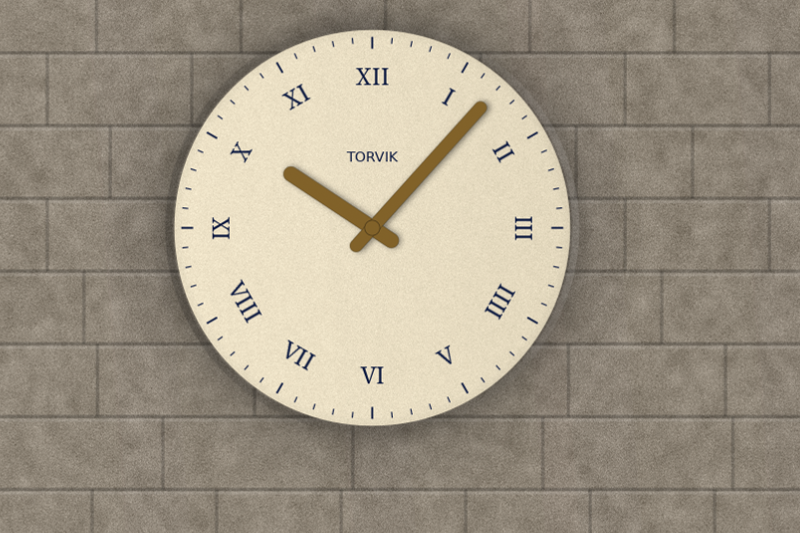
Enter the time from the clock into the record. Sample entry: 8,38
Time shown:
10,07
